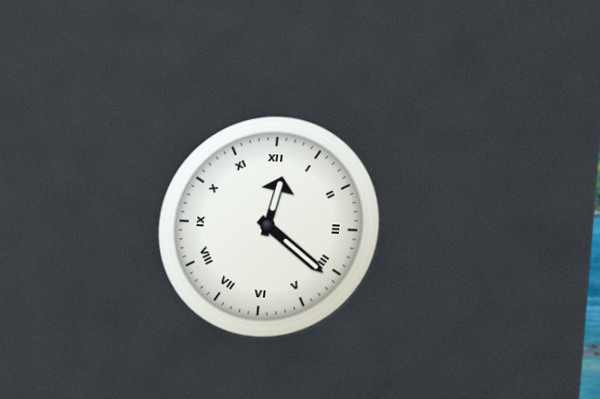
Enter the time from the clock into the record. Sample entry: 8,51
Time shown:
12,21
